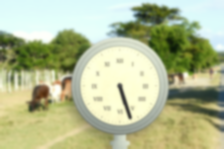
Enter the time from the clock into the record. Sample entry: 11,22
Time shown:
5,27
